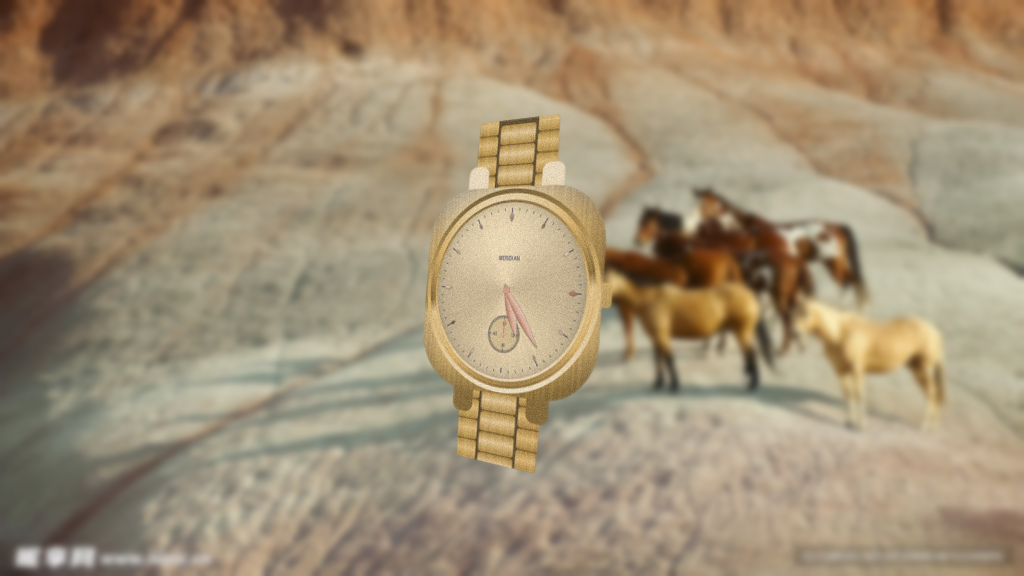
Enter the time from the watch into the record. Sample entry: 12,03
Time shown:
5,24
